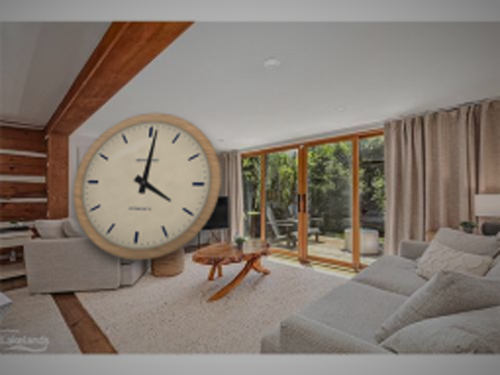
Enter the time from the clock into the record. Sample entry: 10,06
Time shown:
4,01
